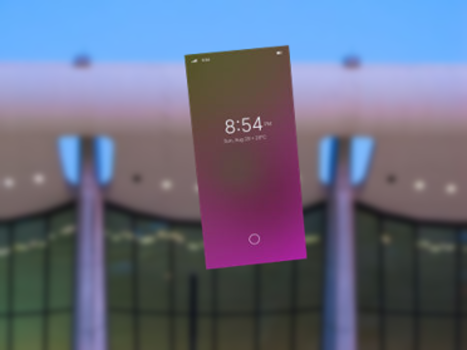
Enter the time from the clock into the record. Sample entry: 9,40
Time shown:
8,54
